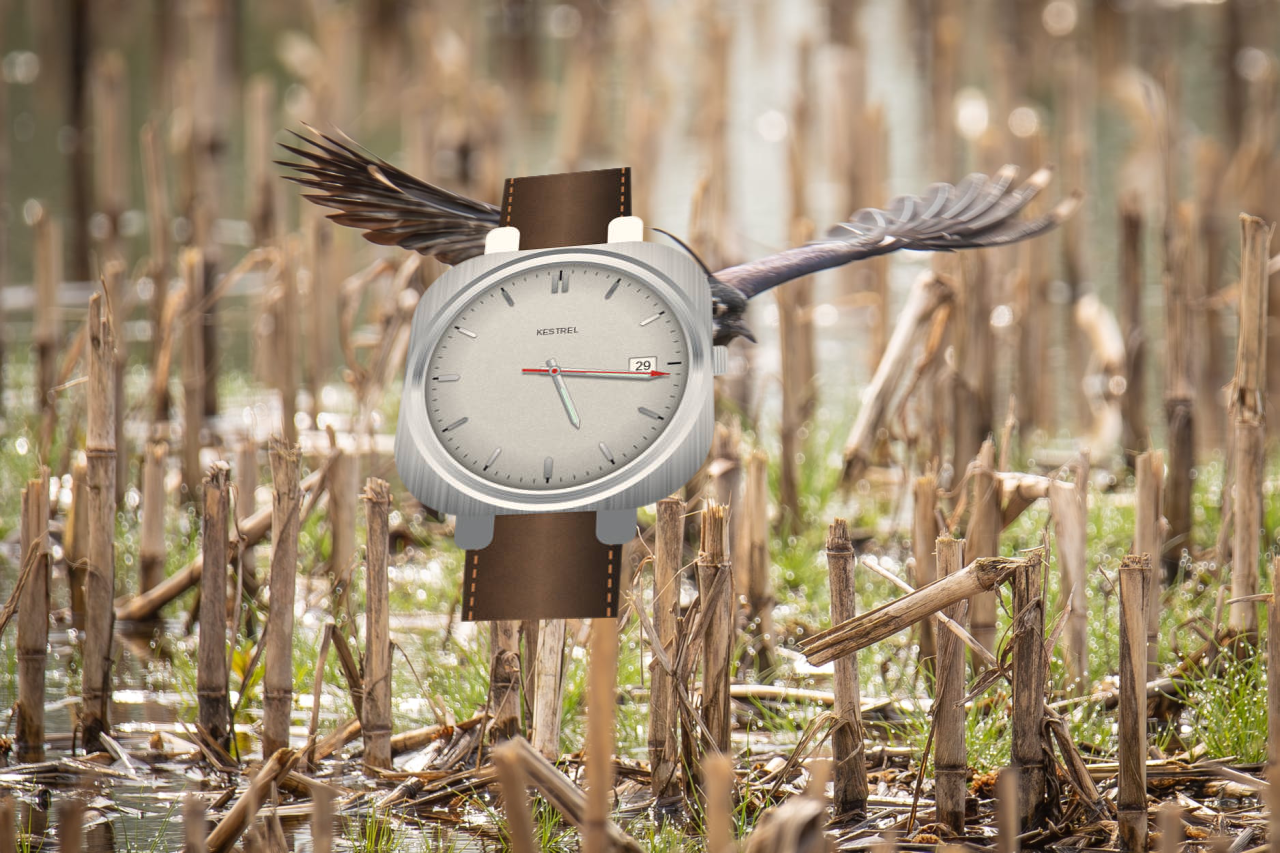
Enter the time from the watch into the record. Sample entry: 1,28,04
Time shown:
5,16,16
